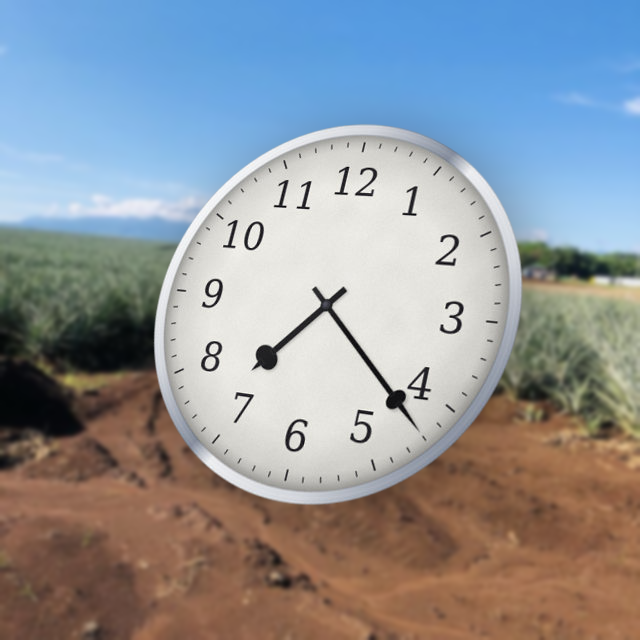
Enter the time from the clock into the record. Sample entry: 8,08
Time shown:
7,22
